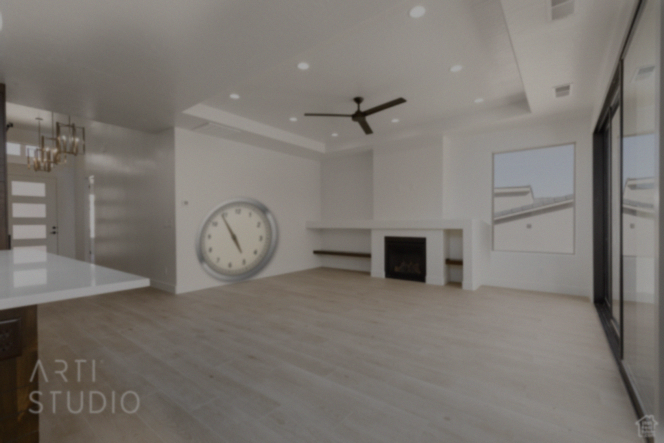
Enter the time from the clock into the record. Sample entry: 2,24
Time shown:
4,54
